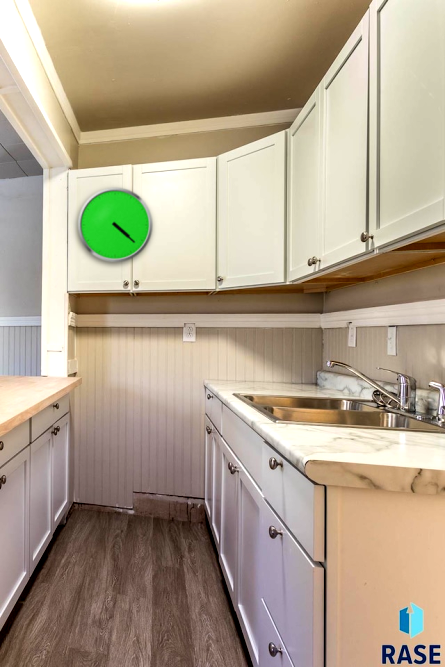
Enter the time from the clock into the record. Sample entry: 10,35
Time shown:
4,22
